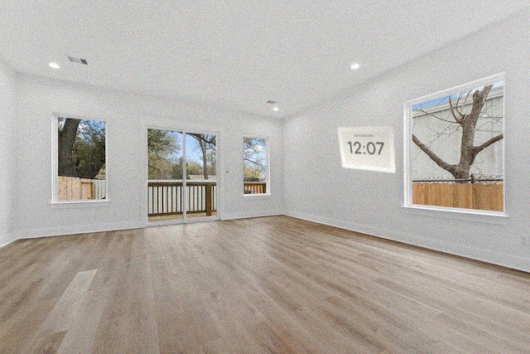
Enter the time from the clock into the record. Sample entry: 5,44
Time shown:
12,07
